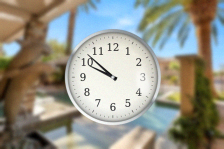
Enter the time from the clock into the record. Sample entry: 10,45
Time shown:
9,52
